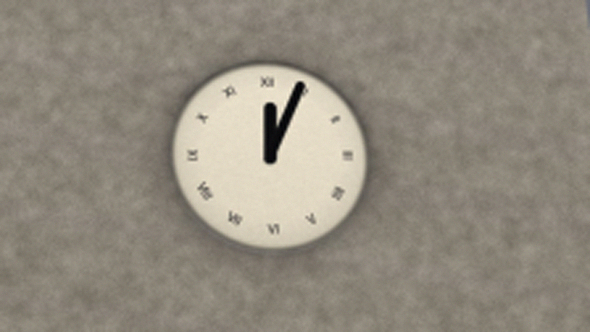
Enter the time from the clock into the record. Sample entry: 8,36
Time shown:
12,04
